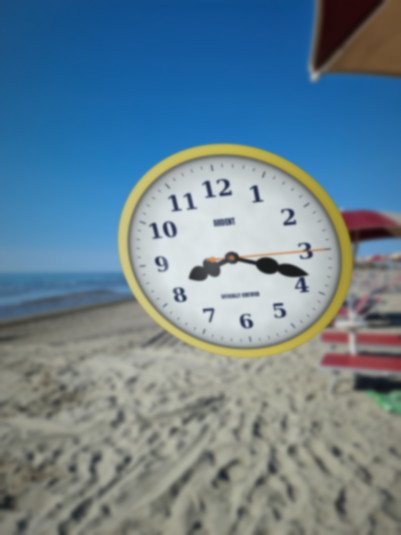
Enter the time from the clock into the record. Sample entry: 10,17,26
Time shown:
8,18,15
